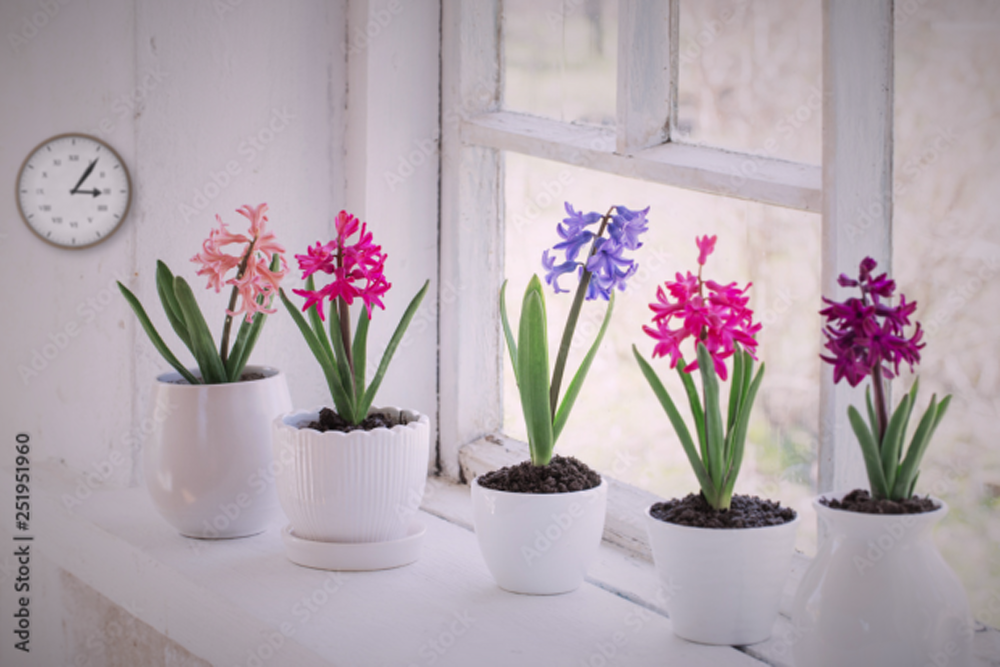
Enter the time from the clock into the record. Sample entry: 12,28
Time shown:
3,06
